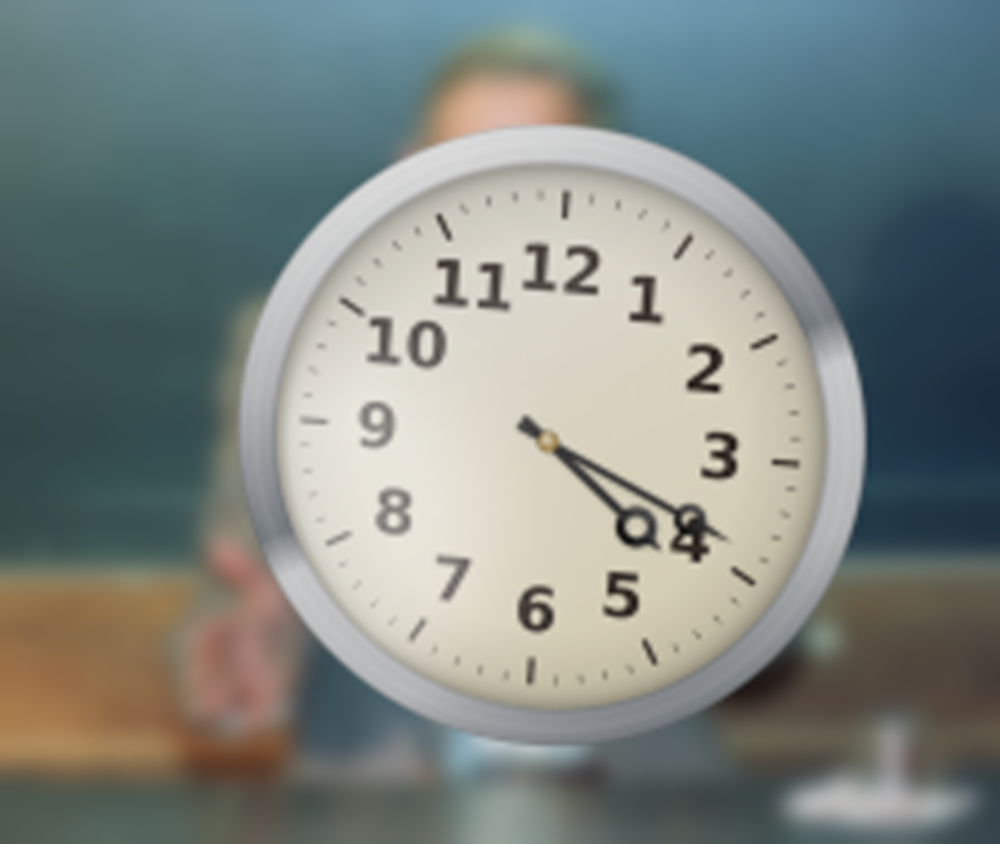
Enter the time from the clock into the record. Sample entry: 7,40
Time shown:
4,19
